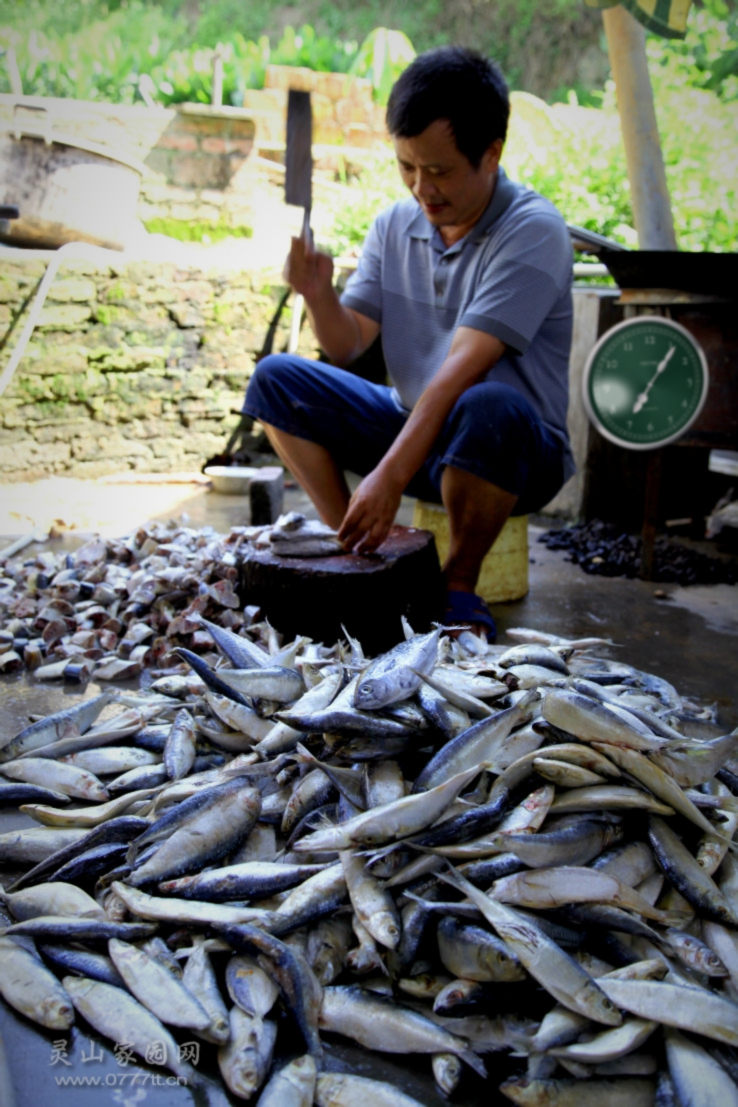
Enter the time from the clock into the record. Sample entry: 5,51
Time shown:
7,06
